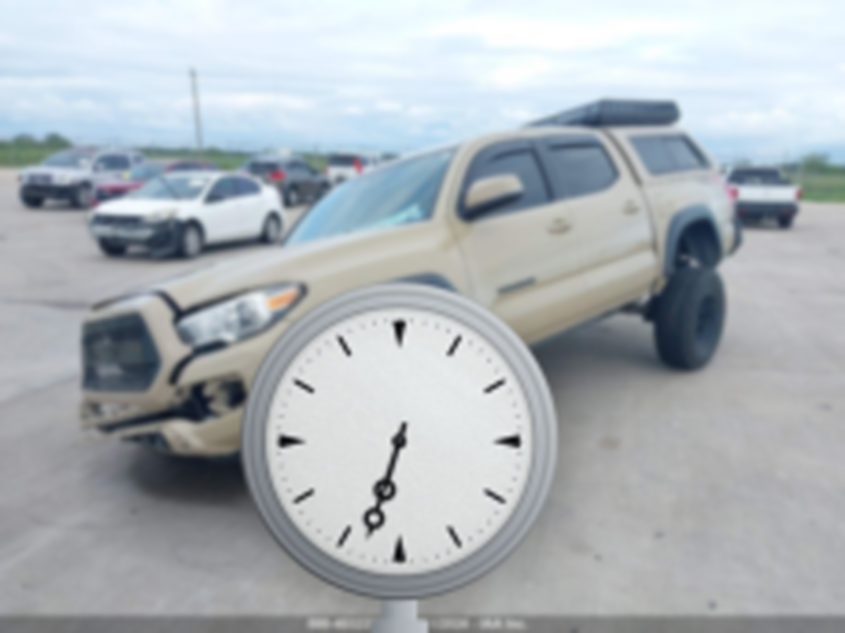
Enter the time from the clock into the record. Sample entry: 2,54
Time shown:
6,33
